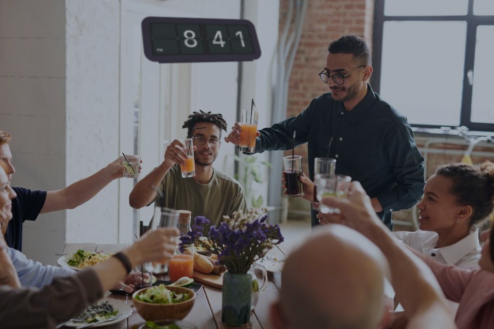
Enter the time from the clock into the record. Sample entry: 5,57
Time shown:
8,41
